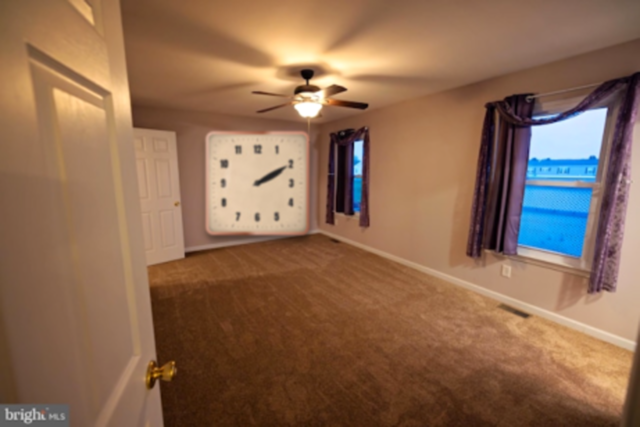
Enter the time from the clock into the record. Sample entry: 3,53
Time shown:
2,10
